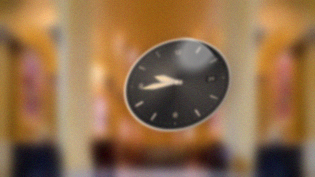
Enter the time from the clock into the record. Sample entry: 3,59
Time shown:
9,44
